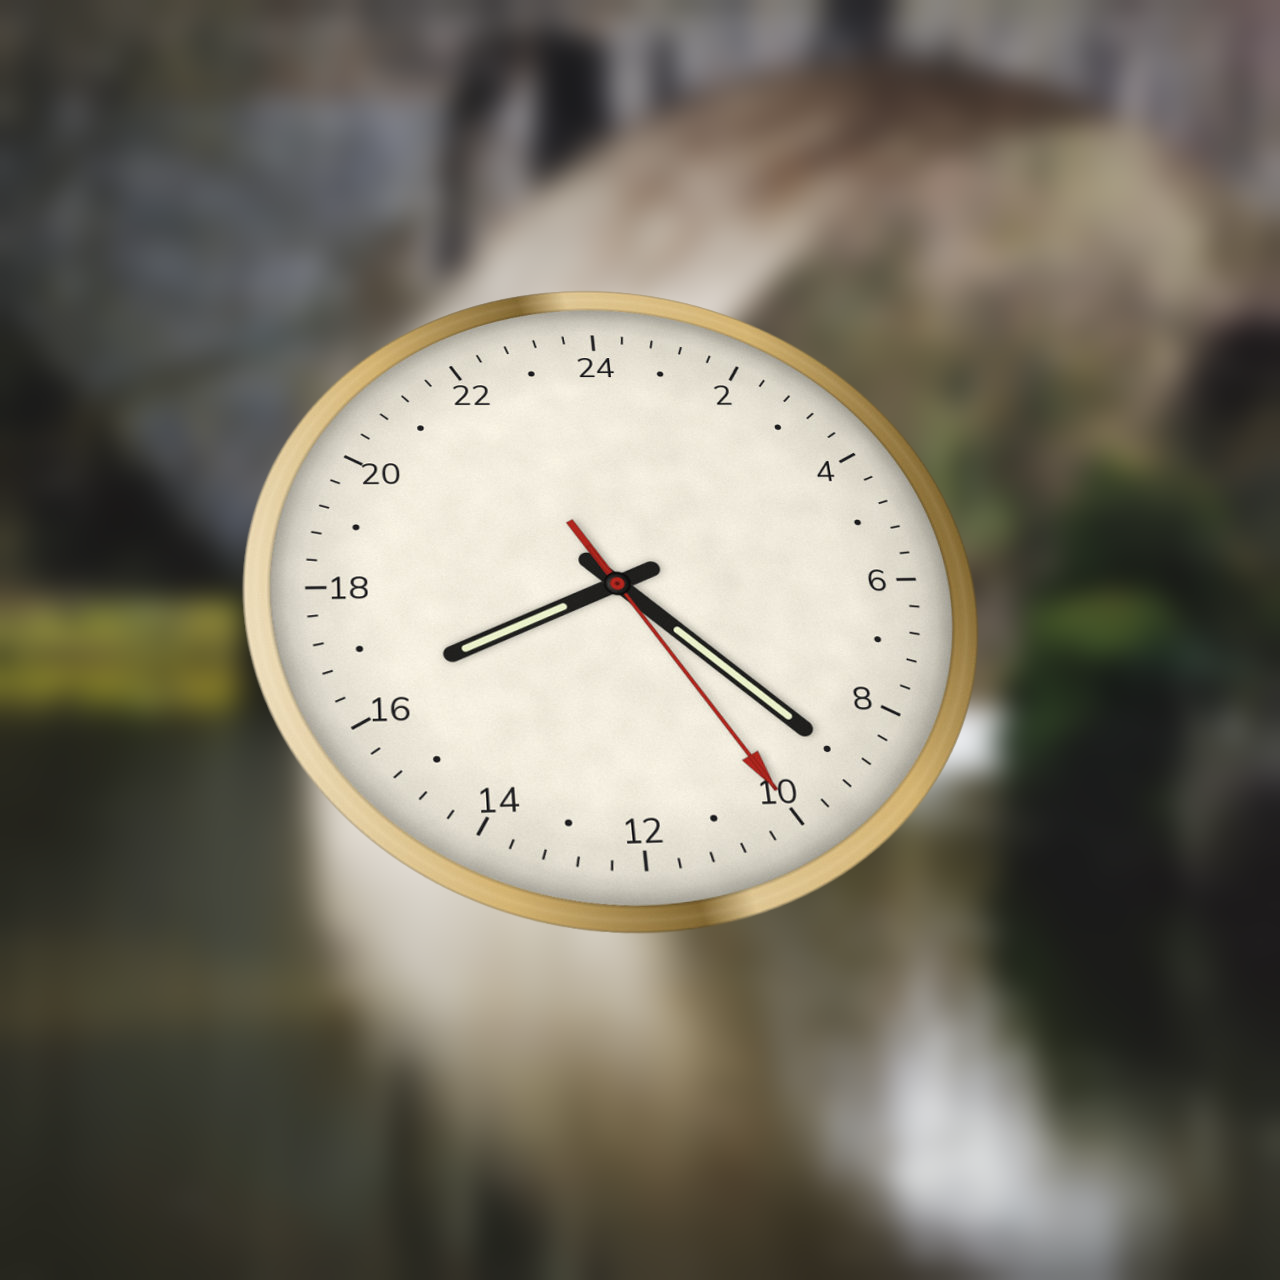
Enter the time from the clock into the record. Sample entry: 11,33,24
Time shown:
16,22,25
